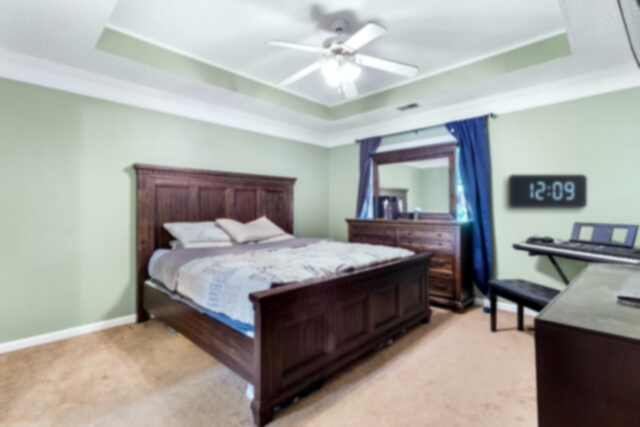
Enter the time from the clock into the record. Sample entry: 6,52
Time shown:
12,09
